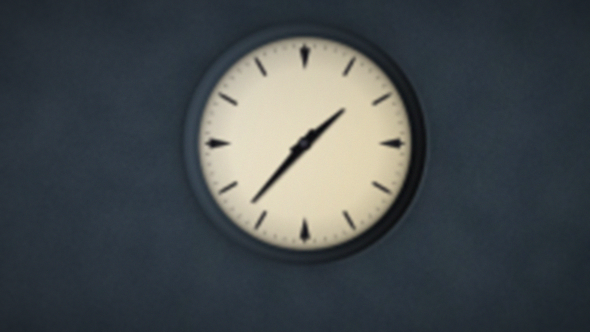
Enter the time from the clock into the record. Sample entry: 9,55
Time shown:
1,37
